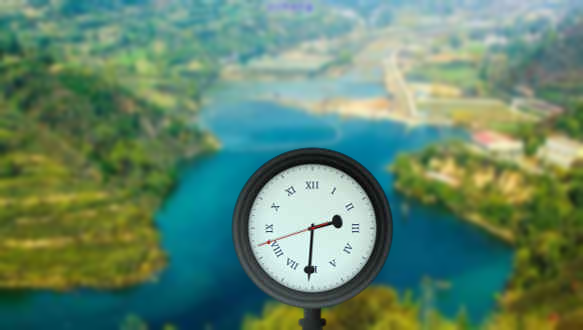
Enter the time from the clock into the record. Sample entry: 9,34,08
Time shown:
2,30,42
